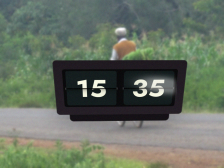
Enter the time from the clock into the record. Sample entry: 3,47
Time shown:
15,35
